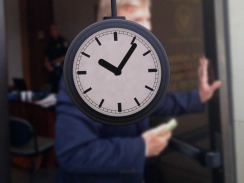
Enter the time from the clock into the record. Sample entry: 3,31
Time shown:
10,06
